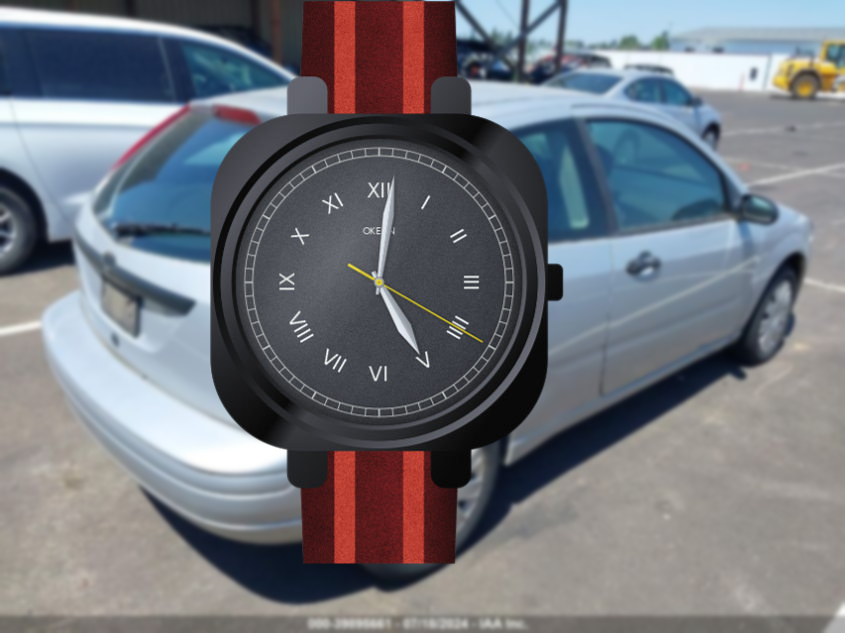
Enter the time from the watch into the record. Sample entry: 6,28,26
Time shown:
5,01,20
